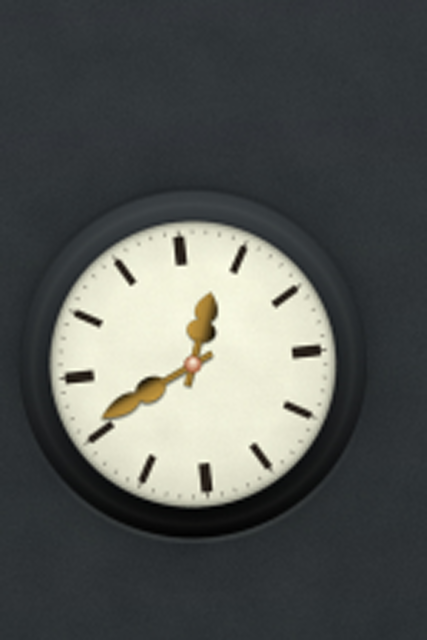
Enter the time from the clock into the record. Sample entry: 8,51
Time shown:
12,41
